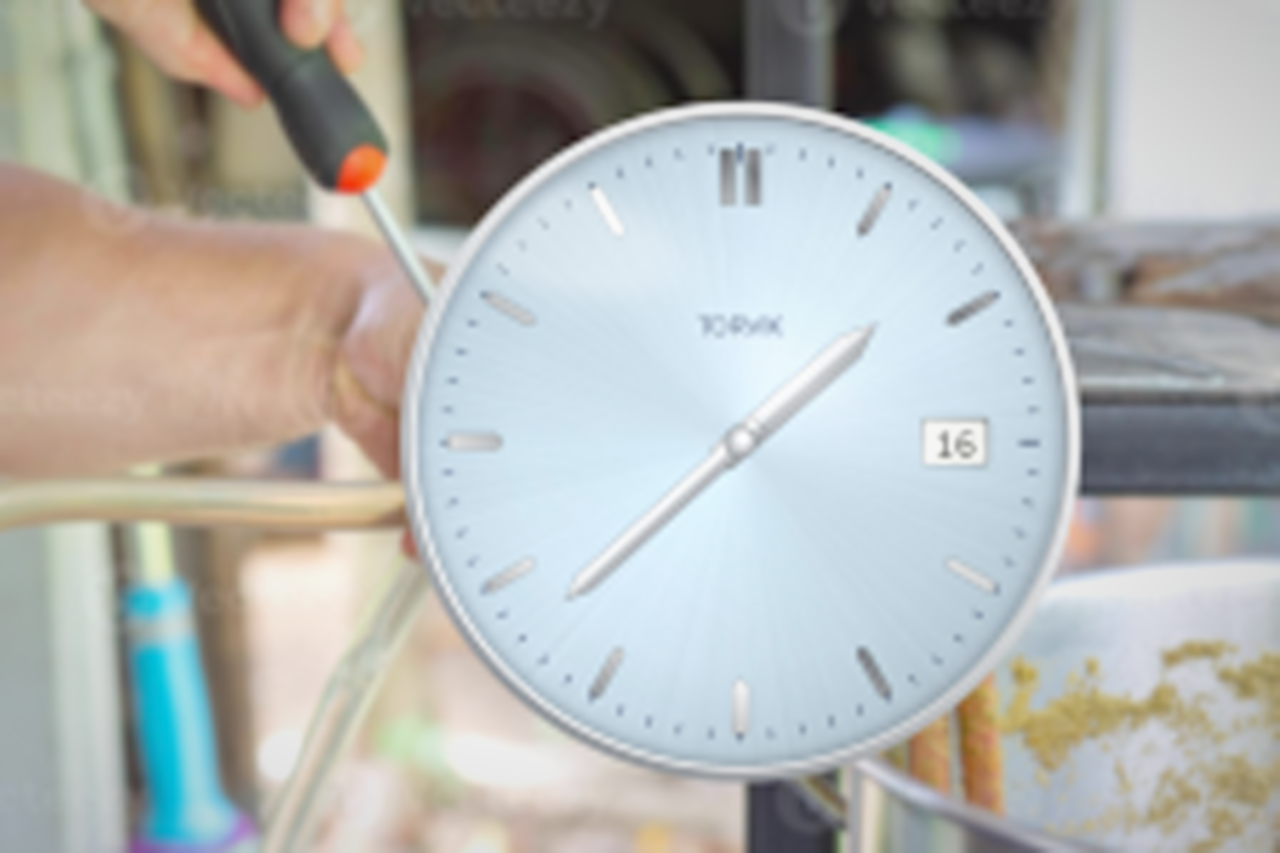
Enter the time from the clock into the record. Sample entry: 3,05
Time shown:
1,38
